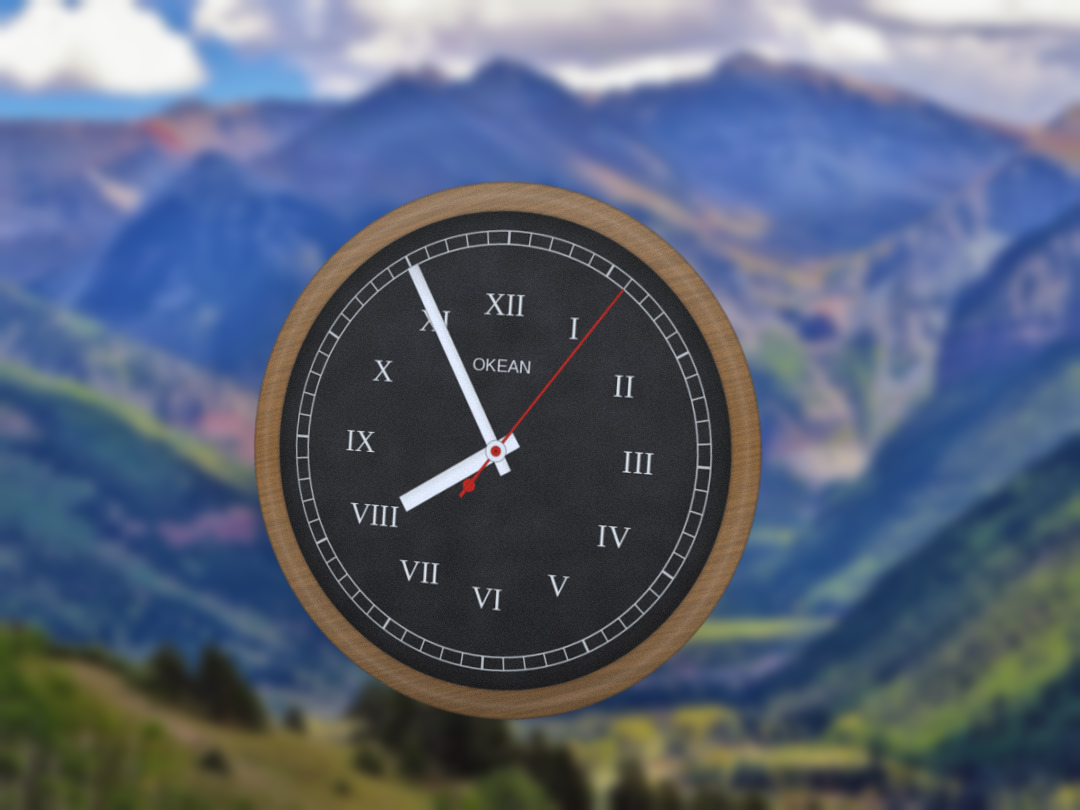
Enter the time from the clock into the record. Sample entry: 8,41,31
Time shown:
7,55,06
